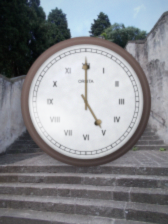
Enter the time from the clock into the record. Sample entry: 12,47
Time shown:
5,00
